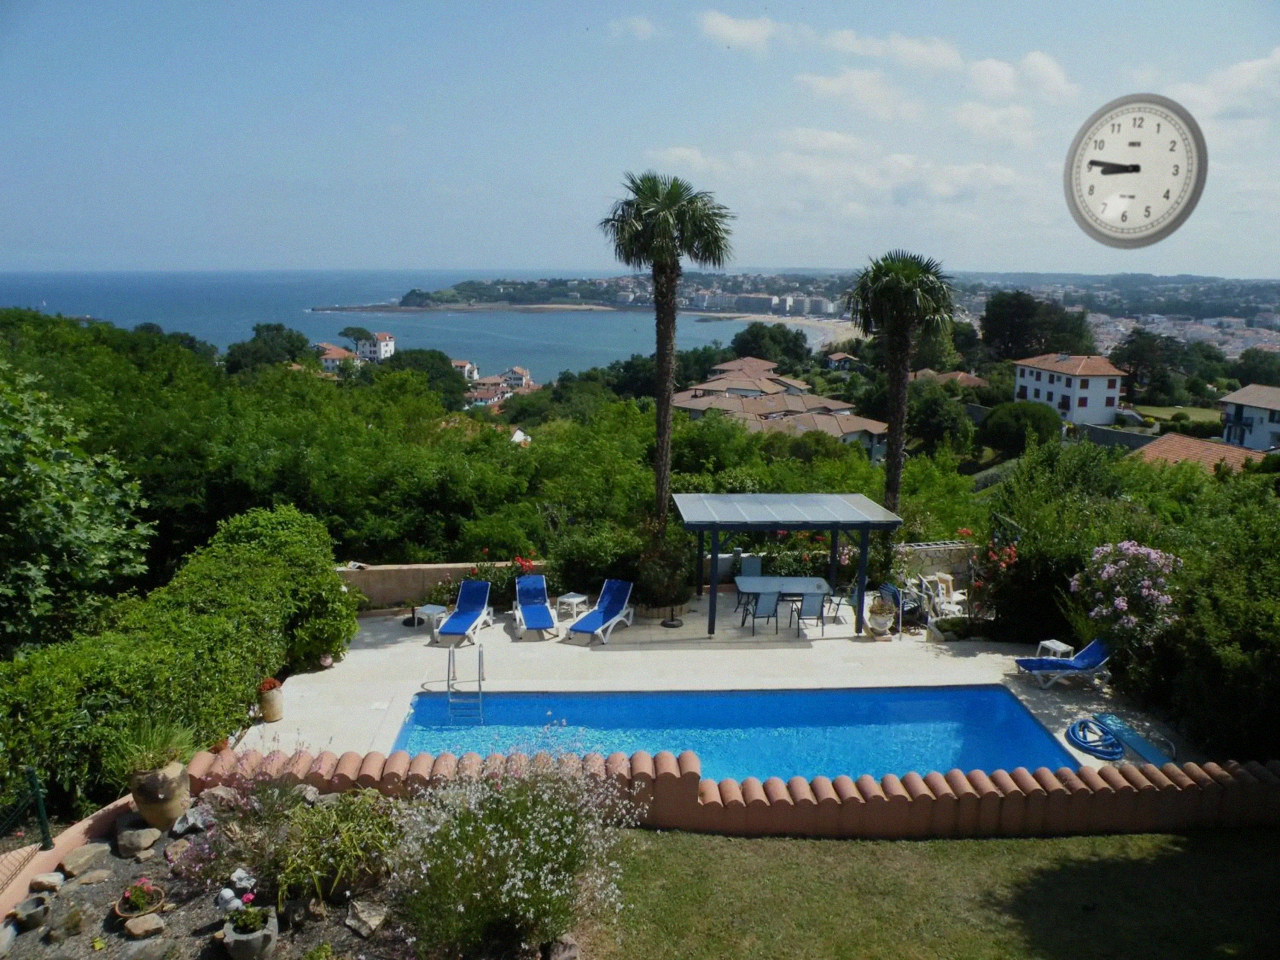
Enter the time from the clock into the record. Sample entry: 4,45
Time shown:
8,46
